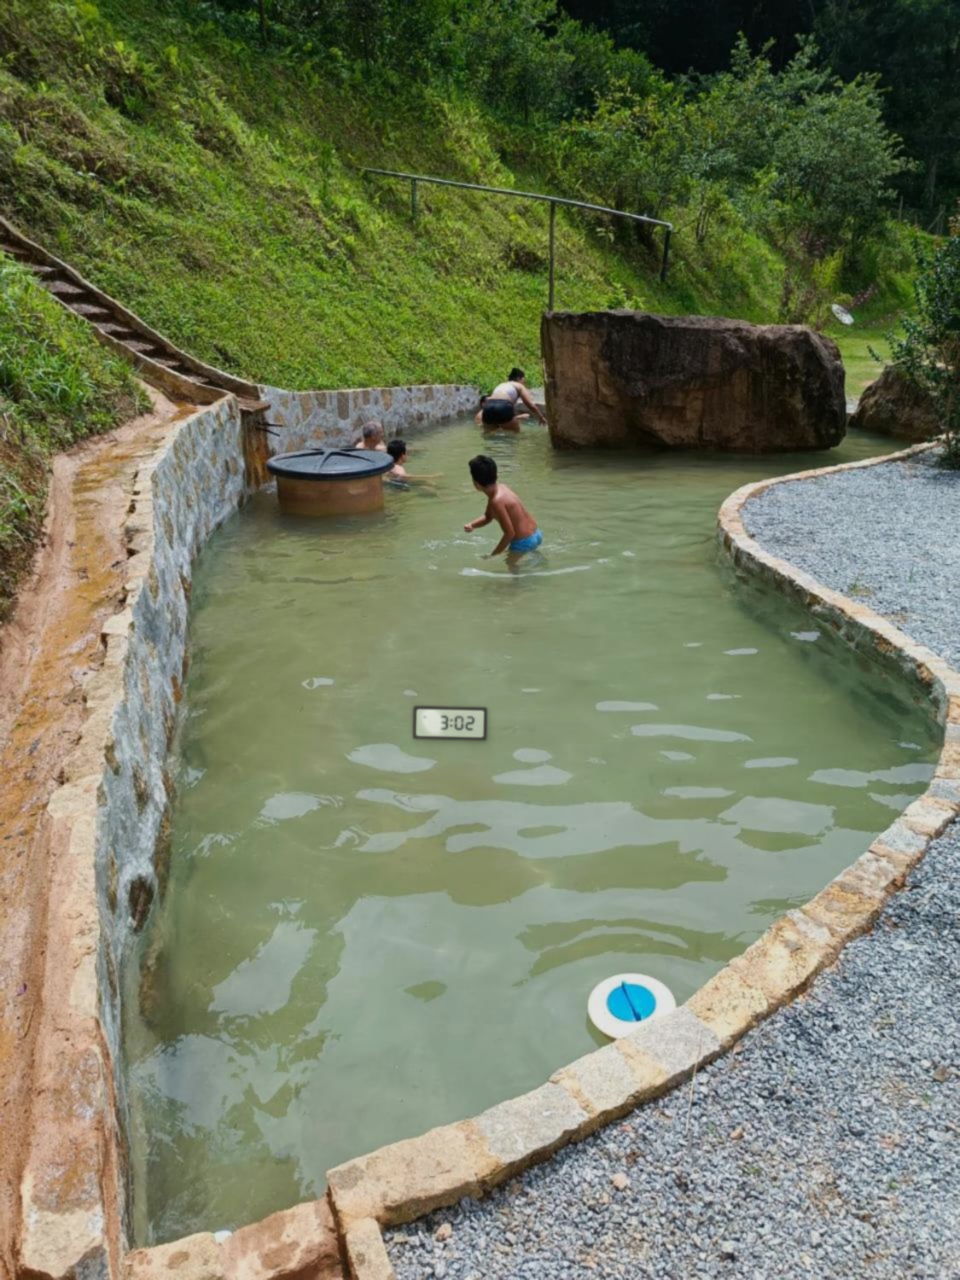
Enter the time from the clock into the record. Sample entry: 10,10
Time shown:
3,02
